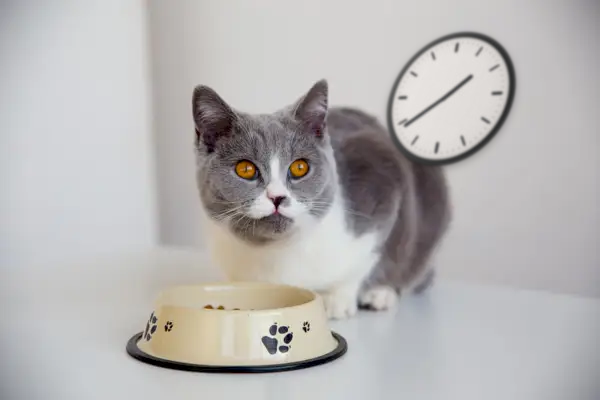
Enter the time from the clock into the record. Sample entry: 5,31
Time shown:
1,39
